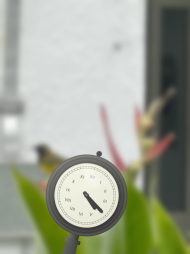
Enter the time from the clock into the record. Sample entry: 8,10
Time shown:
4,20
